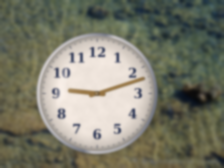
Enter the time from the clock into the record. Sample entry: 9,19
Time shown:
9,12
